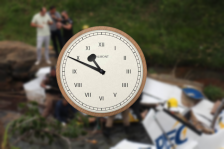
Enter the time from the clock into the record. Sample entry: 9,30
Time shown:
10,49
